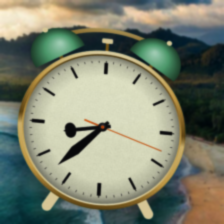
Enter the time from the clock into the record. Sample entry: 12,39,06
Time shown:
8,37,18
